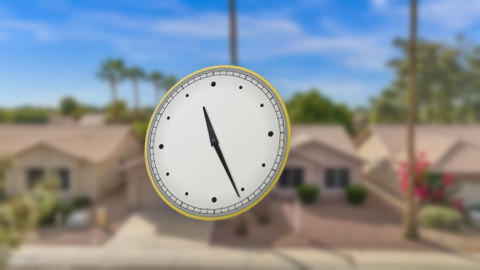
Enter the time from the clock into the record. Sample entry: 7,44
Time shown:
11,26
